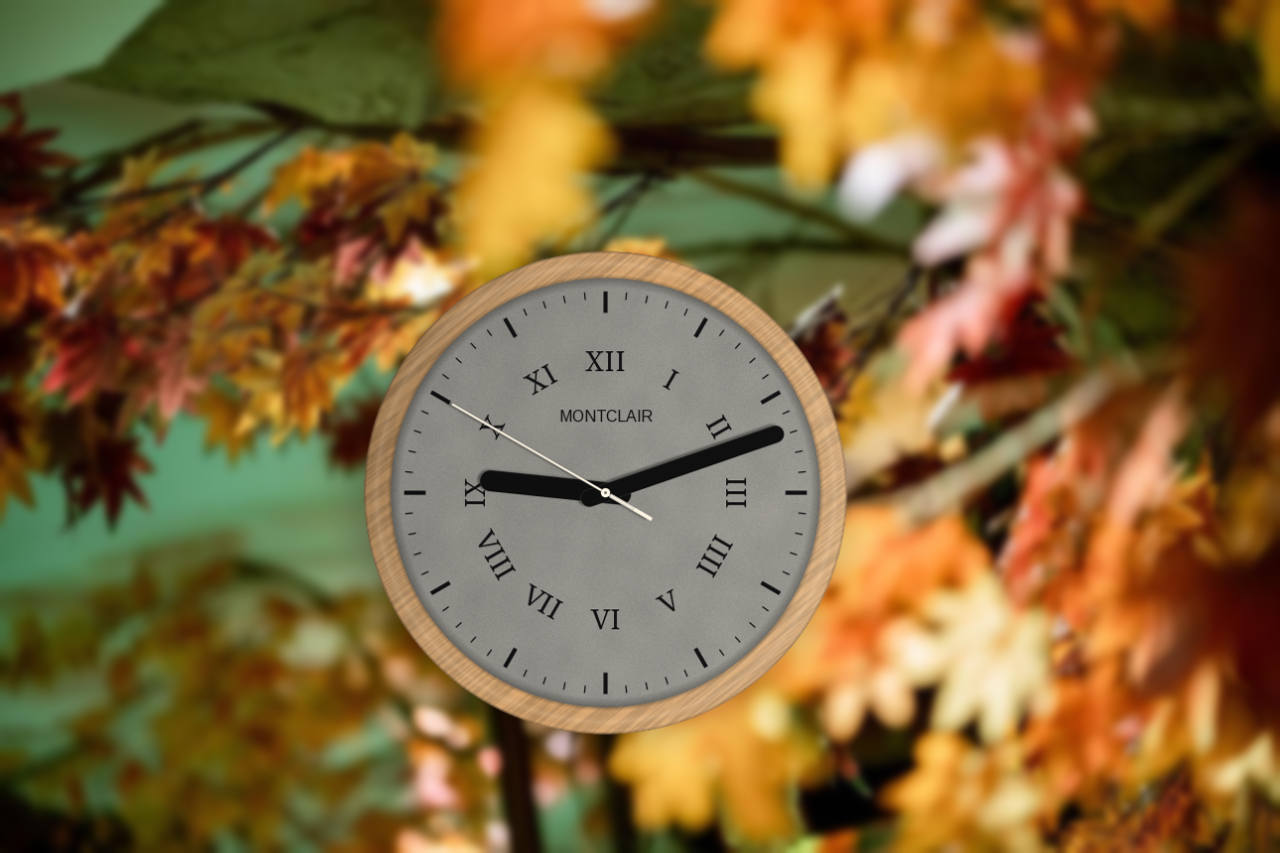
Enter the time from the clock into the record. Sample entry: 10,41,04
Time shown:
9,11,50
